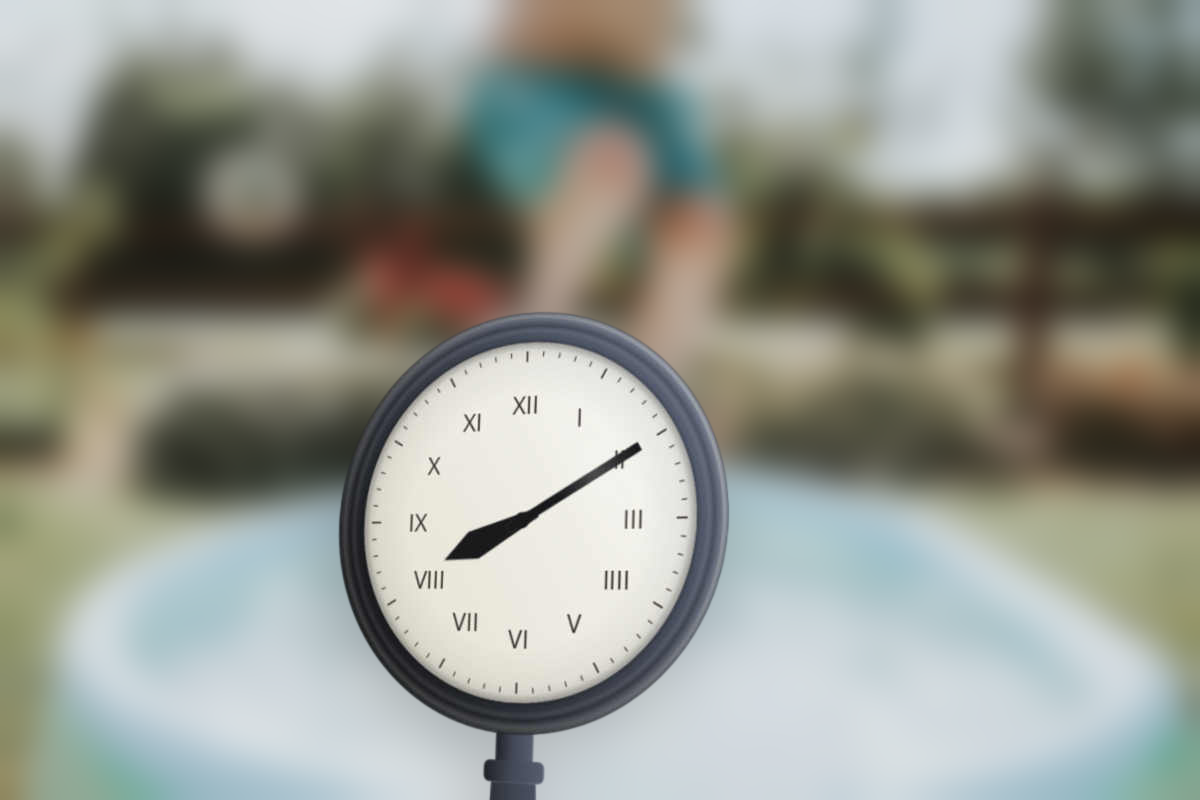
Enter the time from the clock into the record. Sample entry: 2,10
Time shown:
8,10
